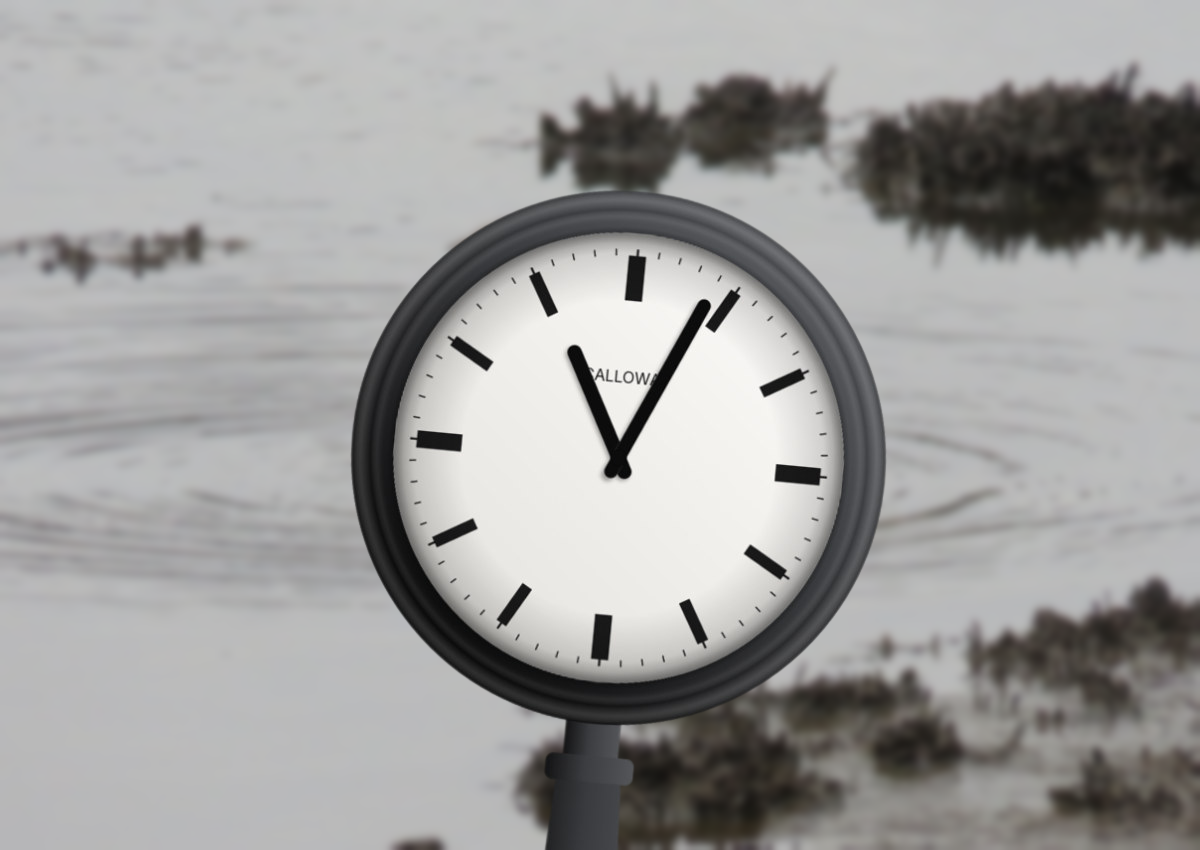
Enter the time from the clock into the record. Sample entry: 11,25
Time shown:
11,04
